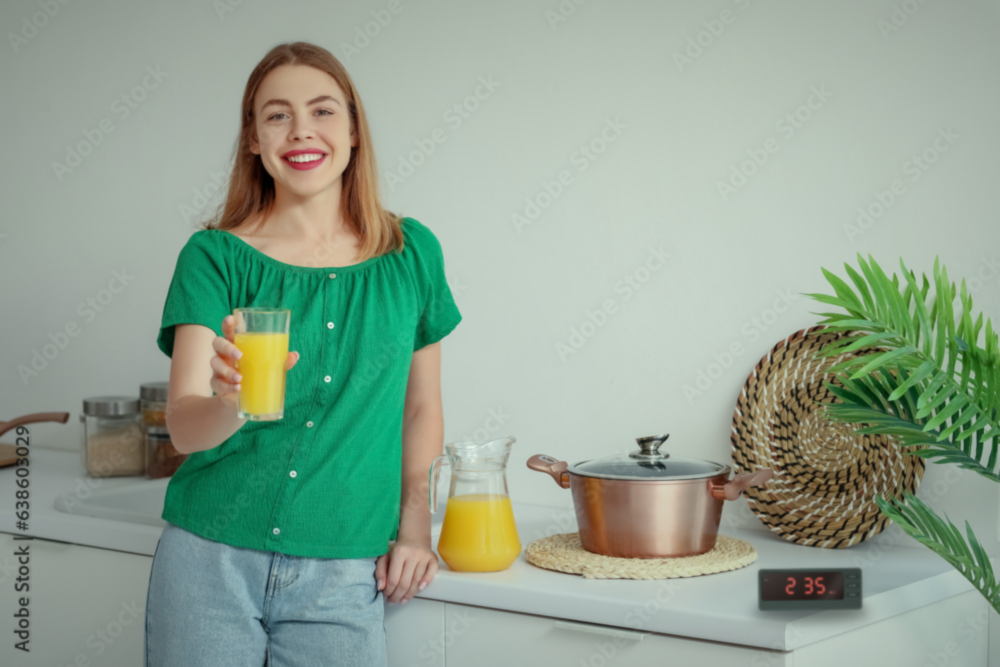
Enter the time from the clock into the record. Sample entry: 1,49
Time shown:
2,35
